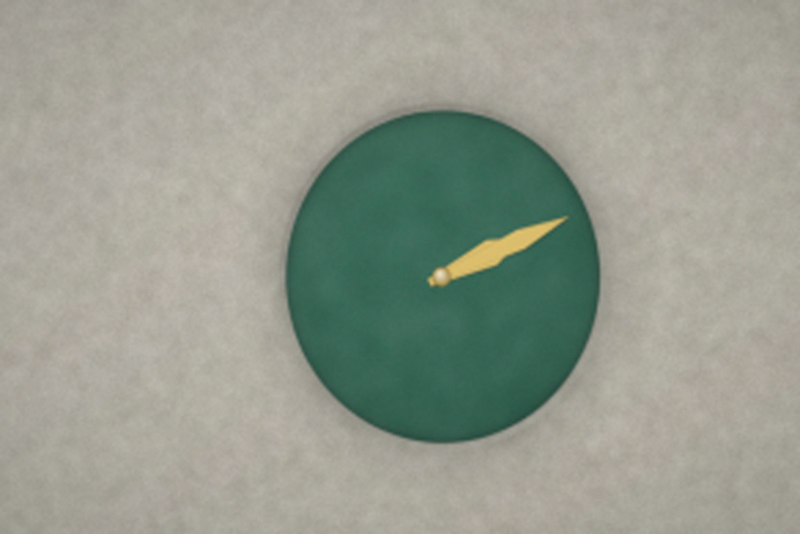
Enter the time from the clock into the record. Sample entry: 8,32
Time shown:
2,11
